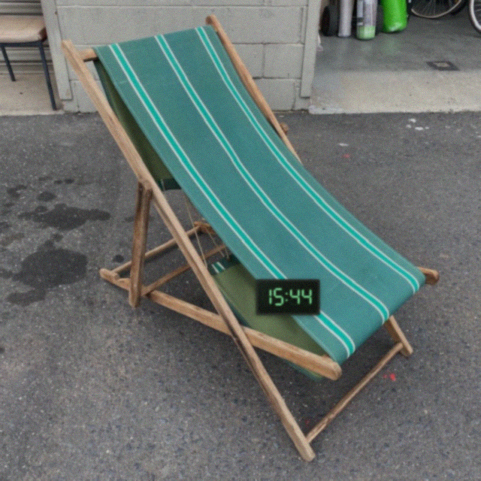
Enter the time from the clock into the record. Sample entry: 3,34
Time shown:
15,44
